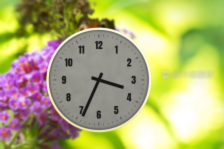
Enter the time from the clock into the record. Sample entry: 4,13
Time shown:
3,34
